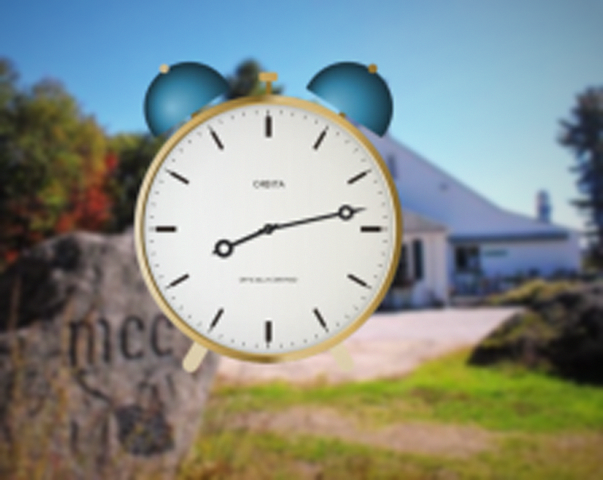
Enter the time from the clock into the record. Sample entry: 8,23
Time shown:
8,13
